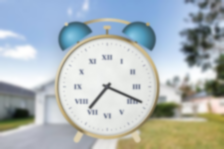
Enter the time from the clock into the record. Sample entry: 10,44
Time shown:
7,19
